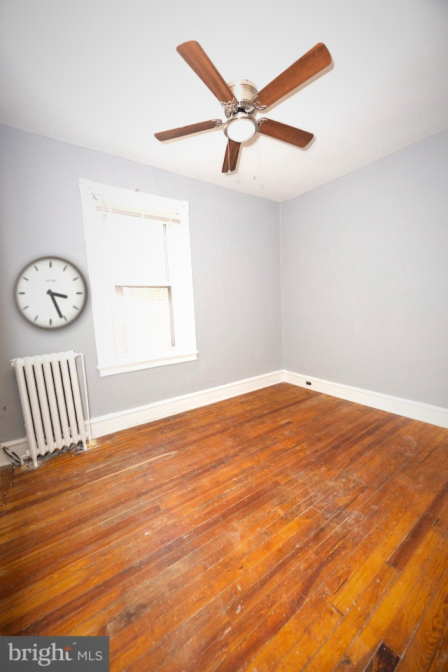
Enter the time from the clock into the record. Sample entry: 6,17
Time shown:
3,26
